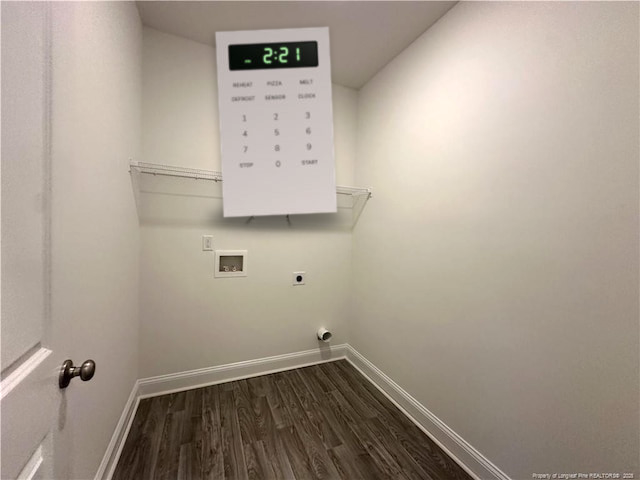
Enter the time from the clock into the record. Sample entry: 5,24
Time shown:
2,21
